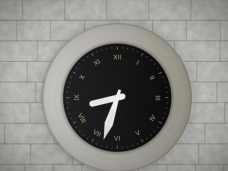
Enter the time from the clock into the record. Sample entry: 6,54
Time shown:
8,33
